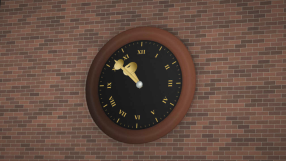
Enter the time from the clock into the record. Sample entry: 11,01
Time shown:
10,52
